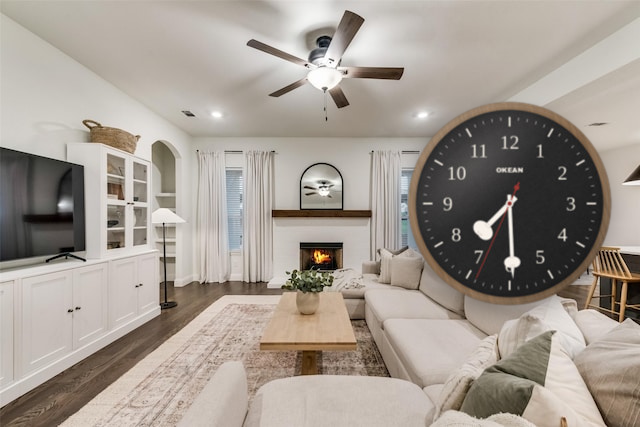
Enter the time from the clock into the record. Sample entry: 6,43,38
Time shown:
7,29,34
